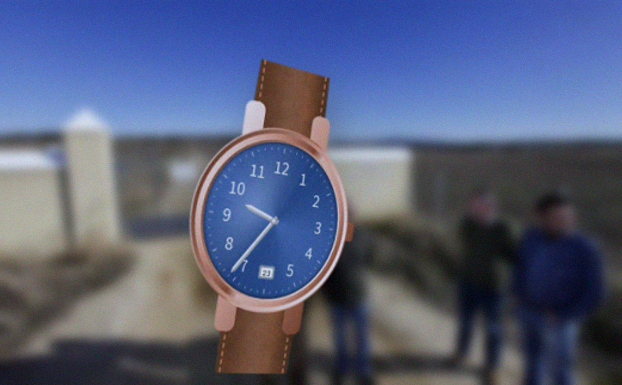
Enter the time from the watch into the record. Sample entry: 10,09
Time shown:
9,36
